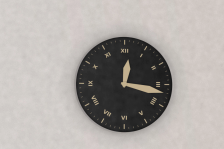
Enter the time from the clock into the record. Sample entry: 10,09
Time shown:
12,17
